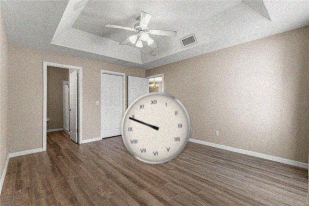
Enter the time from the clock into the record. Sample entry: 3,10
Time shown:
9,49
